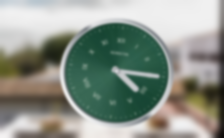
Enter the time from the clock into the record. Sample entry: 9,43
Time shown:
4,15
